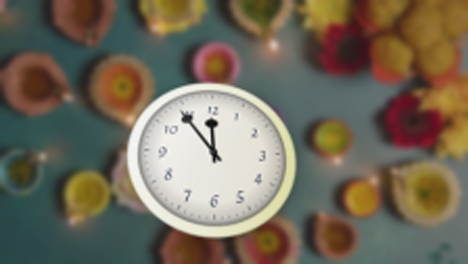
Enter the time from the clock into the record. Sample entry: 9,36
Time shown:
11,54
